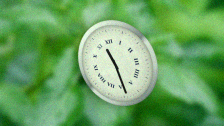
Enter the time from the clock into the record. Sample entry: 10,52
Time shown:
11,29
